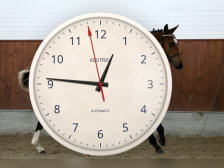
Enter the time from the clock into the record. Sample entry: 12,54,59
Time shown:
12,45,58
